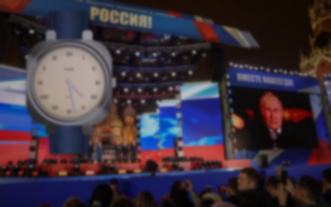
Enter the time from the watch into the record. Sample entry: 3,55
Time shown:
4,28
